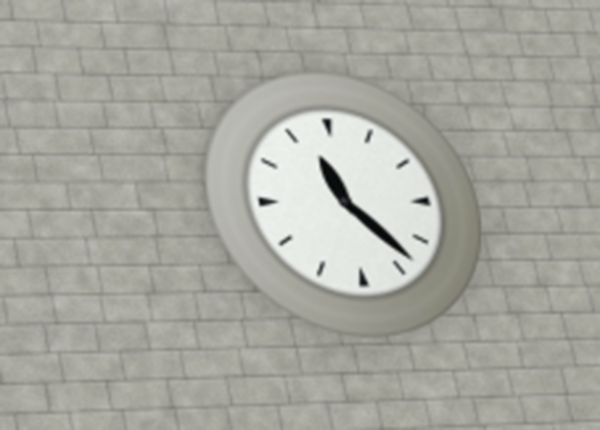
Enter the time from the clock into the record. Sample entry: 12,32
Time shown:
11,23
